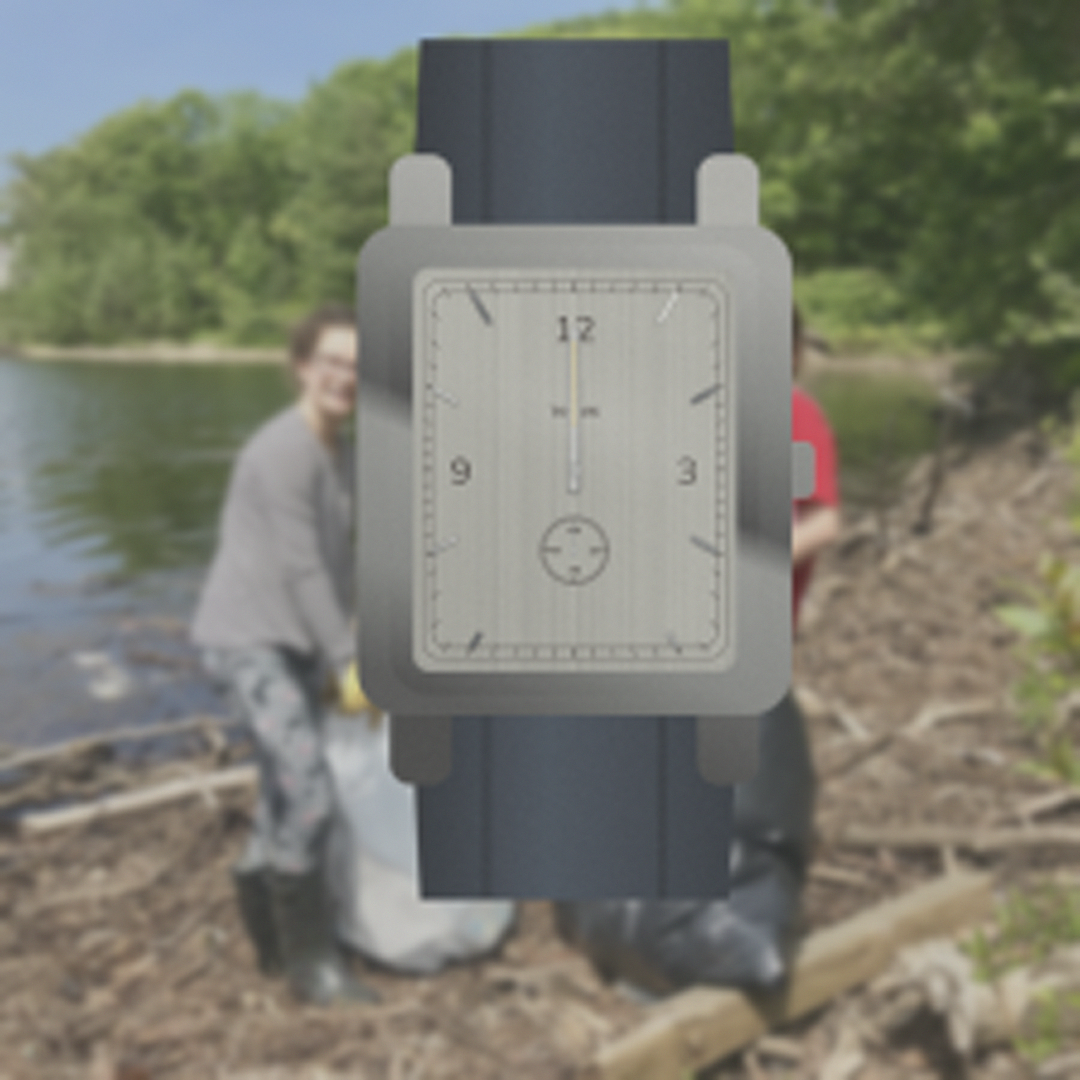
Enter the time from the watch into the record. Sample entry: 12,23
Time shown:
12,00
